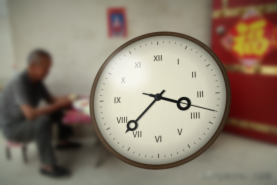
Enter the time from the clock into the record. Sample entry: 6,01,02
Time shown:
3,37,18
